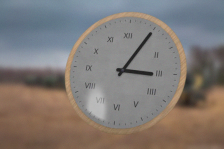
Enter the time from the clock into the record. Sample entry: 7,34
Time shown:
3,05
